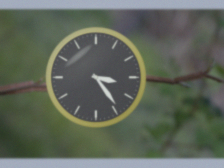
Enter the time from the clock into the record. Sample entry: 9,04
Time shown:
3,24
